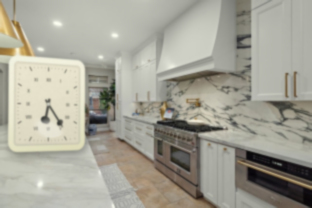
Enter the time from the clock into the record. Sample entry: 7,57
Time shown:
6,24
